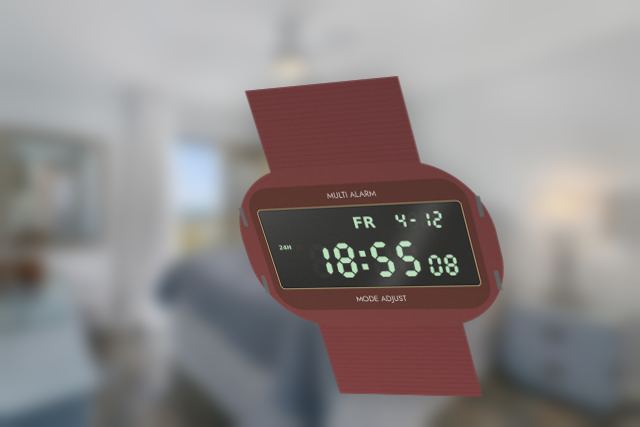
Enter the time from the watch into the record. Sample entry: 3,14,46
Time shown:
18,55,08
